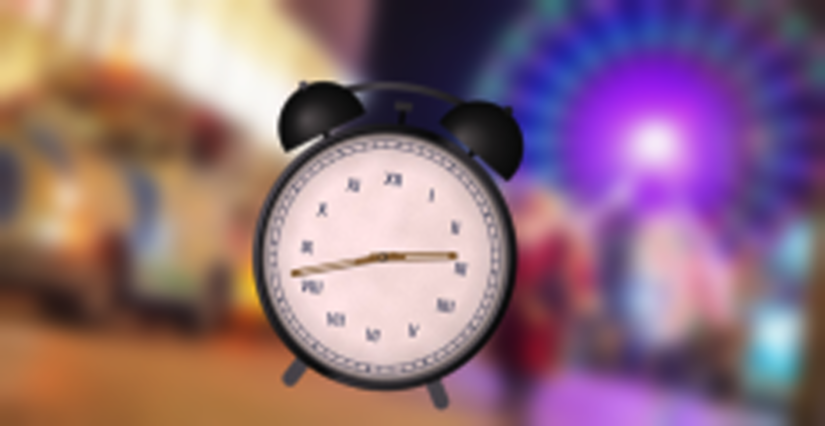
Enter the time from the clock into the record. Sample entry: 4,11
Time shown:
2,42
